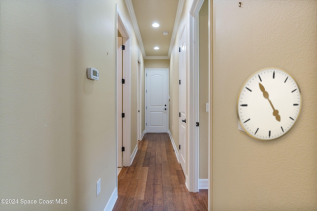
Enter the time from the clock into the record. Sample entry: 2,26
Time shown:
4,54
